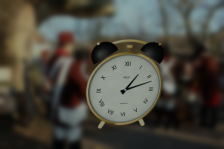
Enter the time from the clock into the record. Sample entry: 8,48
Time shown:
1,12
